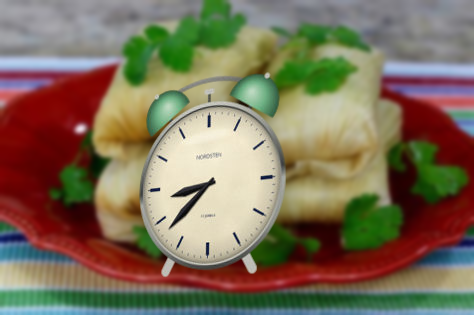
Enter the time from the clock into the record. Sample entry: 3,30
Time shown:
8,38
